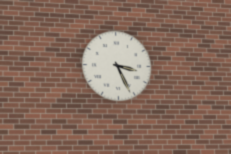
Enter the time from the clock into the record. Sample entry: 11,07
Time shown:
3,26
